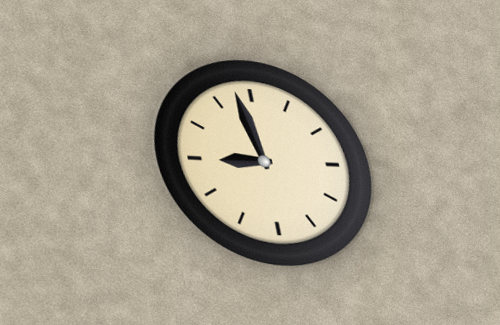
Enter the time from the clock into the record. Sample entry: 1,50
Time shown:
8,58
